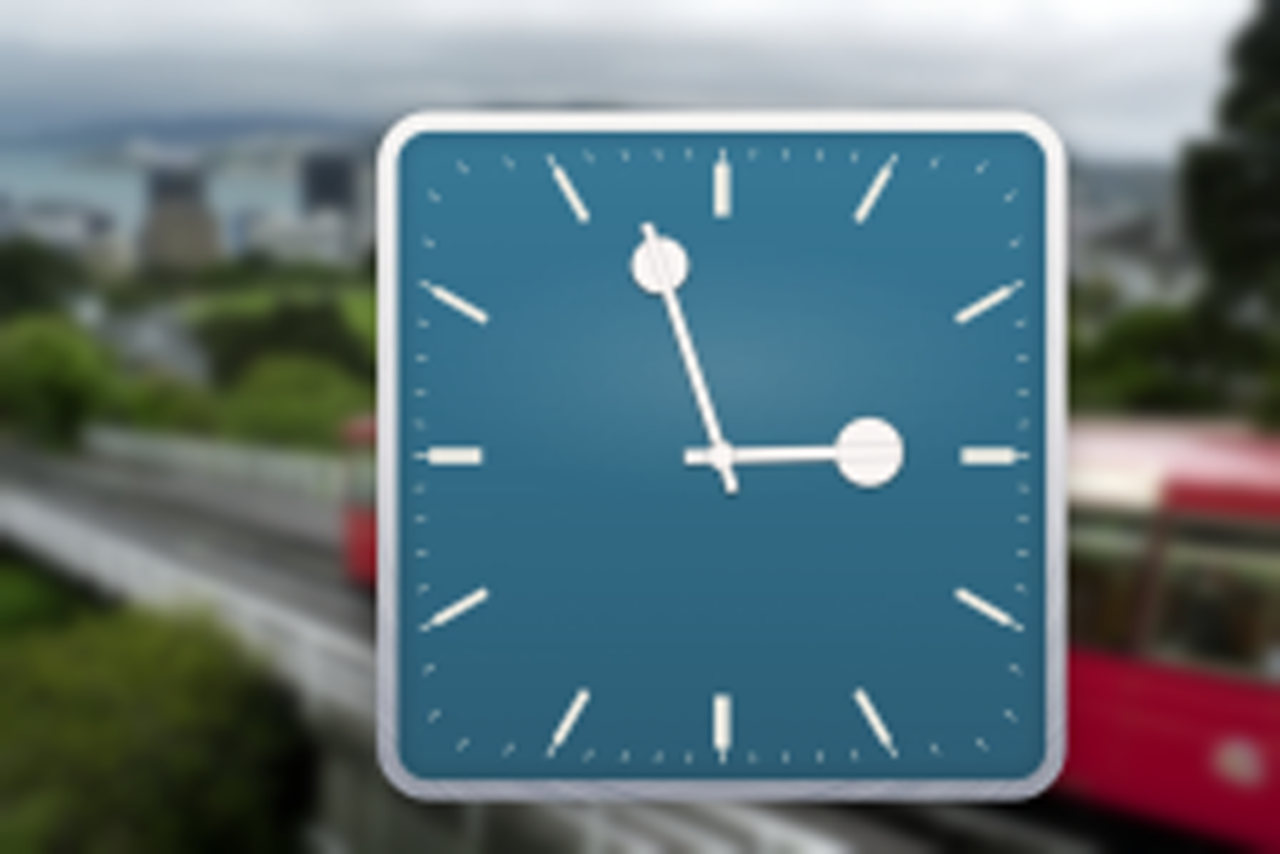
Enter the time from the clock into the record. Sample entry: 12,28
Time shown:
2,57
